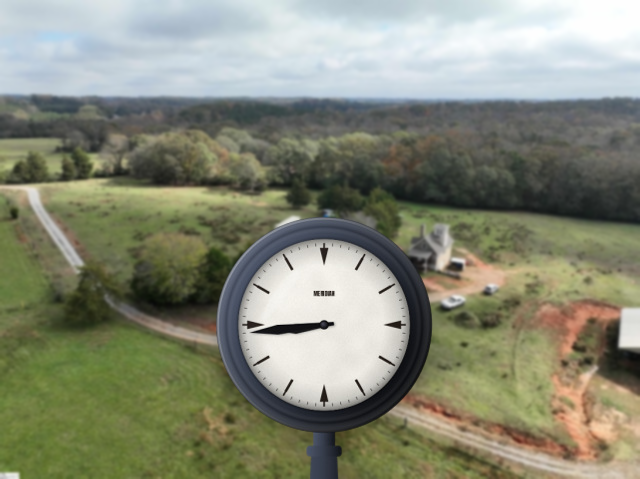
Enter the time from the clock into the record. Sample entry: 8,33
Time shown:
8,44
